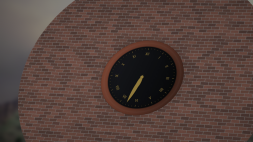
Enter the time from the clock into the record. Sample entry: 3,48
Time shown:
6,33
